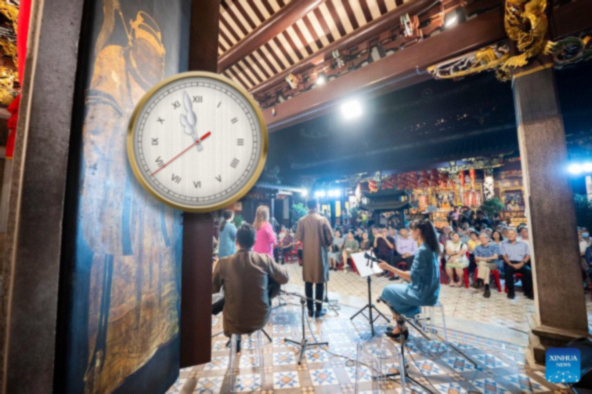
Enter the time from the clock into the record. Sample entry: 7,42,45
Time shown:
10,57,39
